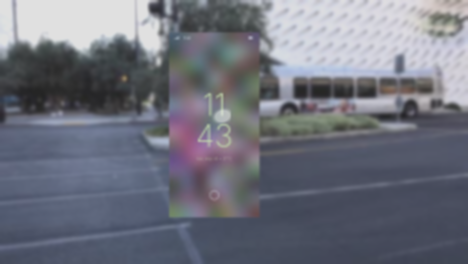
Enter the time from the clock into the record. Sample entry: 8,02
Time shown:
11,43
